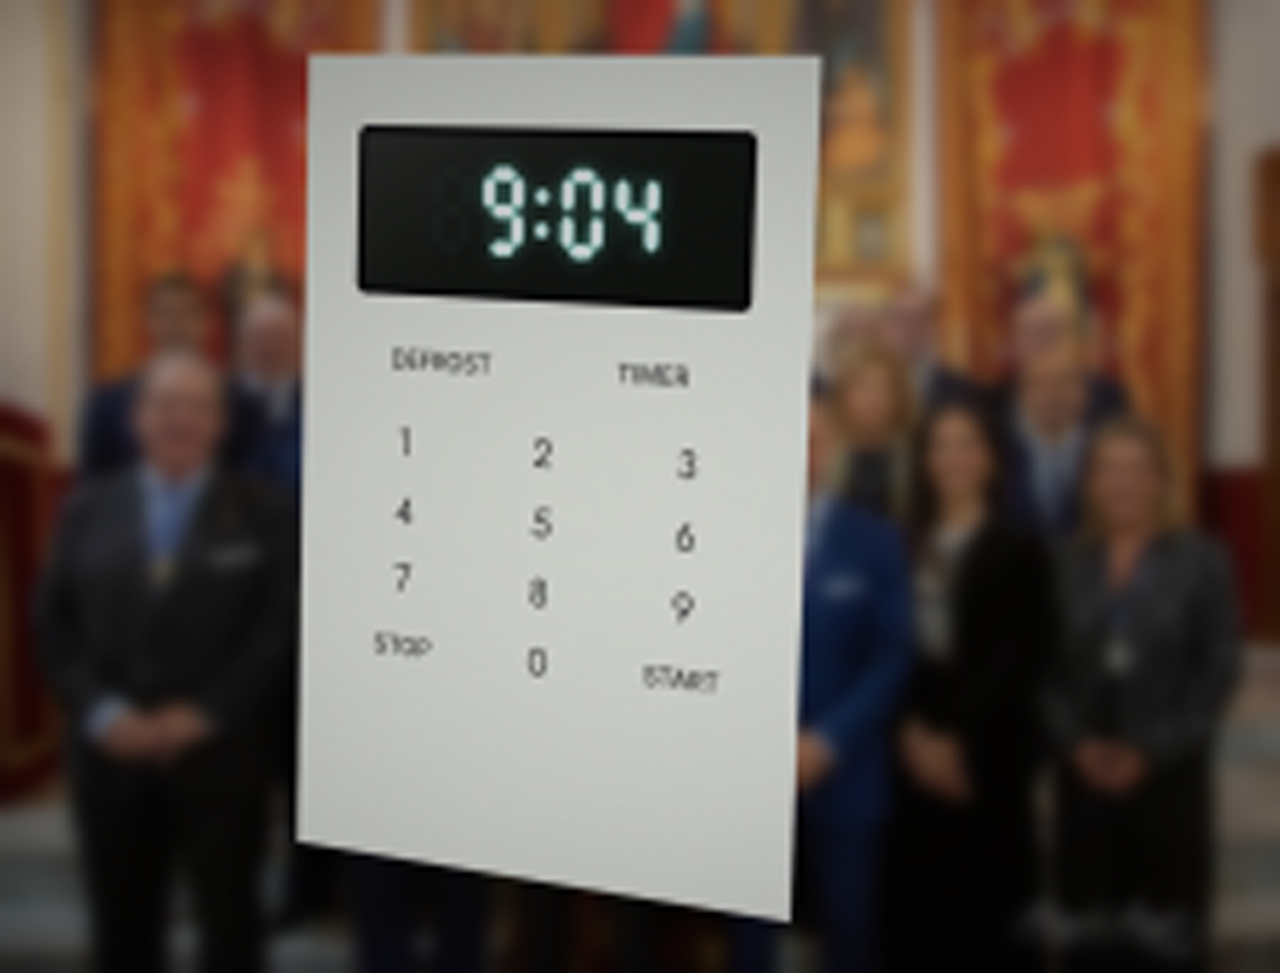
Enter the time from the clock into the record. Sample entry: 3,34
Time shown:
9,04
